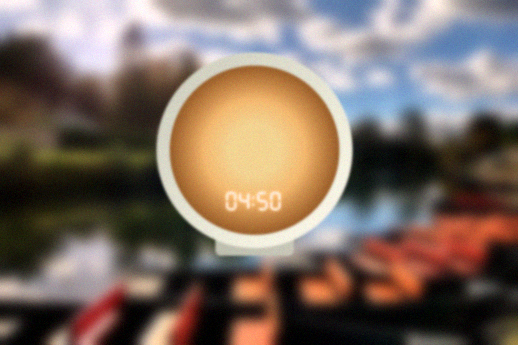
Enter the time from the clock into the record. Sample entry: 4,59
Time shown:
4,50
